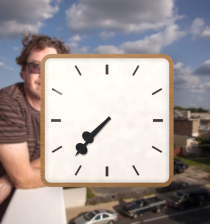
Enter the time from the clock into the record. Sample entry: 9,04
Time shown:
7,37
